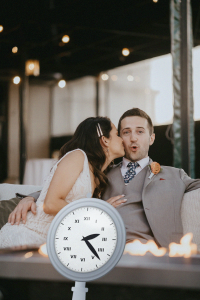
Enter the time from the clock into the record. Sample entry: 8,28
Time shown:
2,23
